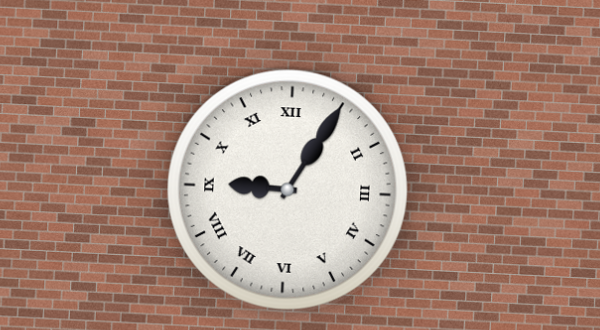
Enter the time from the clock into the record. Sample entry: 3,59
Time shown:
9,05
